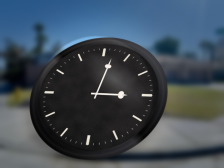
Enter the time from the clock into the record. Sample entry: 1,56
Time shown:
3,02
